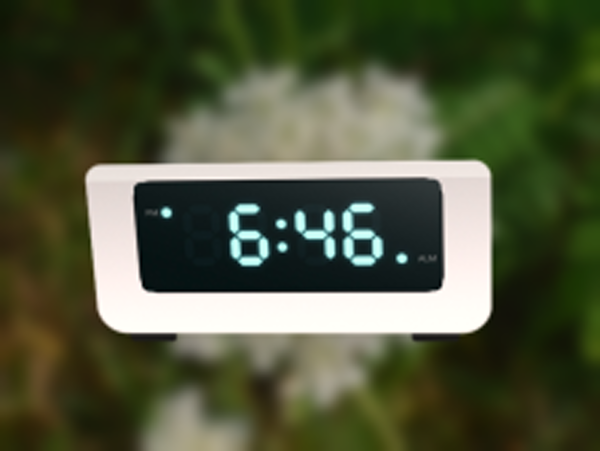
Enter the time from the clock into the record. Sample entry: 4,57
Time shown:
6,46
